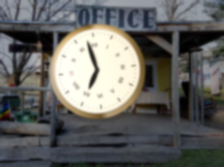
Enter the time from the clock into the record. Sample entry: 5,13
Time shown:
6,58
